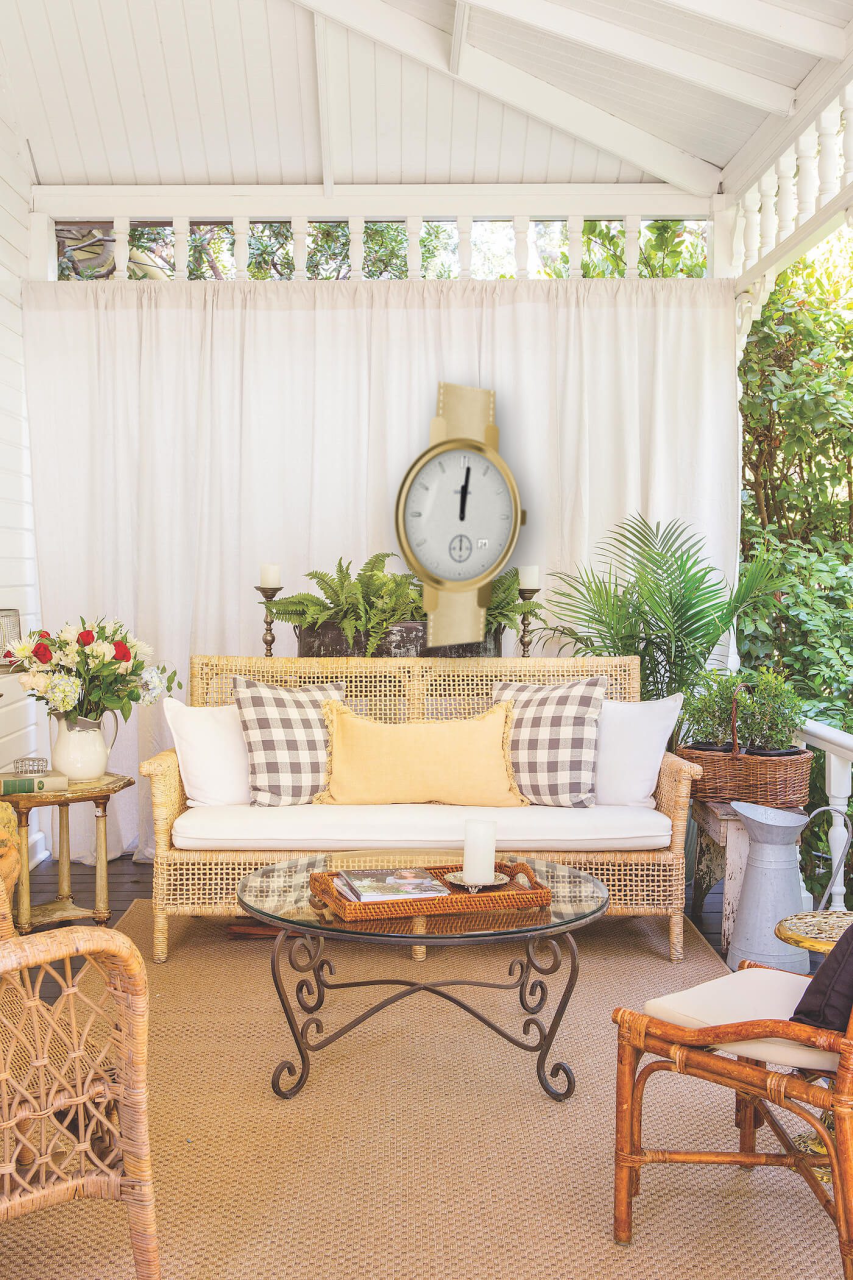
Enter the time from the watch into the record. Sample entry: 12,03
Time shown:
12,01
